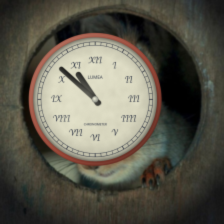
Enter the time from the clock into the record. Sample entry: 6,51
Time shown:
10,52
